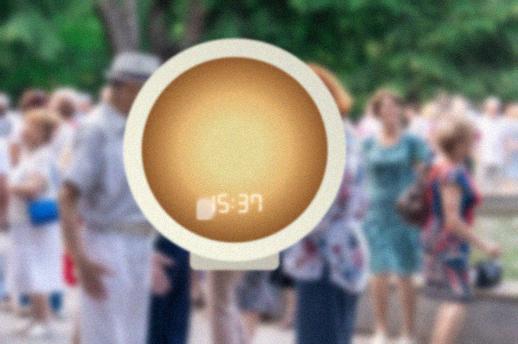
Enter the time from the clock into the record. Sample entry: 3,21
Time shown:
15,37
